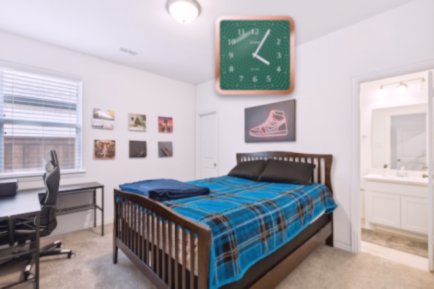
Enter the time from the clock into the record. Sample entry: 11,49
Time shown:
4,05
